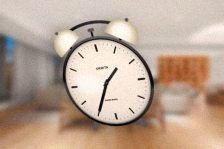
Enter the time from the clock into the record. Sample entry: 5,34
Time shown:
1,35
